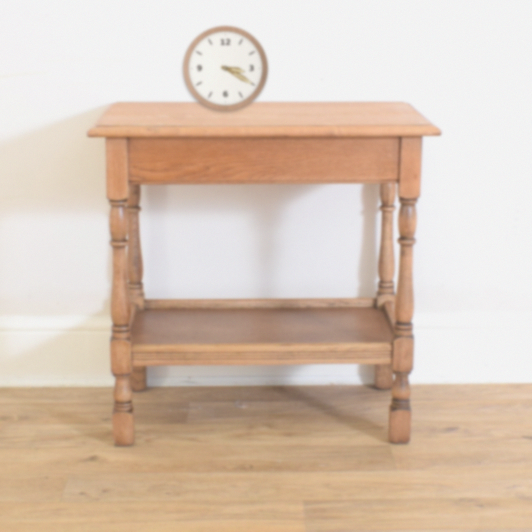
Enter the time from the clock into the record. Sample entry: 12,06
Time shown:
3,20
